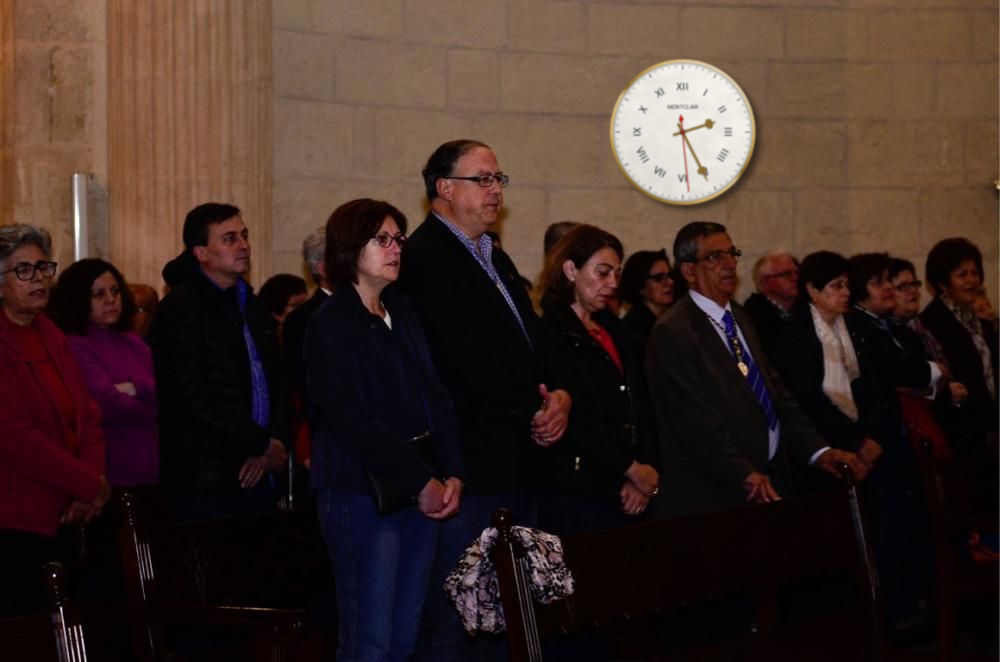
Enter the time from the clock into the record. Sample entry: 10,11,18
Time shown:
2,25,29
